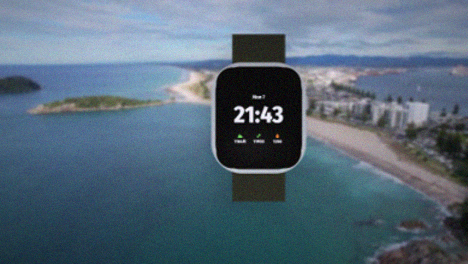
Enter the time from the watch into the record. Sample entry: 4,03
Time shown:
21,43
